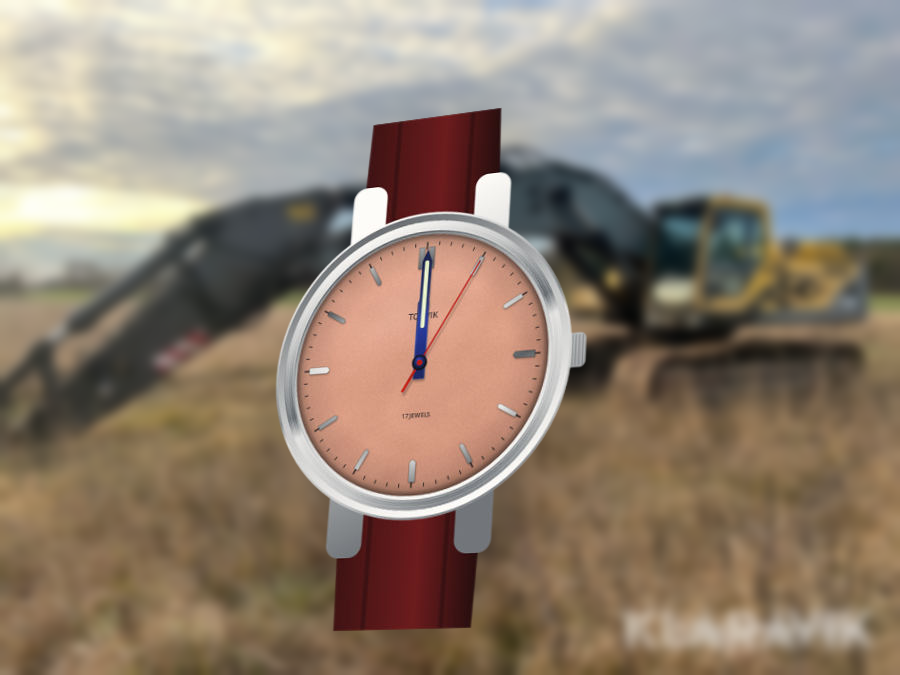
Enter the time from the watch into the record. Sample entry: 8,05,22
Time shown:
12,00,05
